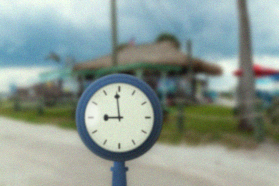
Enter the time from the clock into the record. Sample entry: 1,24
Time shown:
8,59
